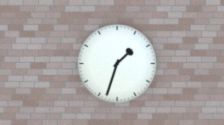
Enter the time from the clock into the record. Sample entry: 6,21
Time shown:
1,33
